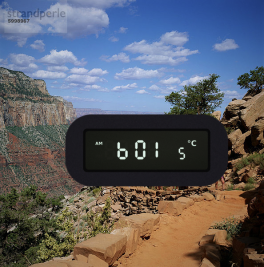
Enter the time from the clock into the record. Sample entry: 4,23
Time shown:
6,01
